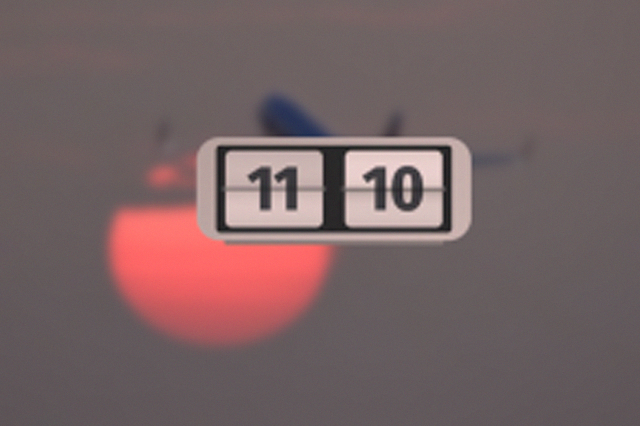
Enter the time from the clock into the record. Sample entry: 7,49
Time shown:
11,10
